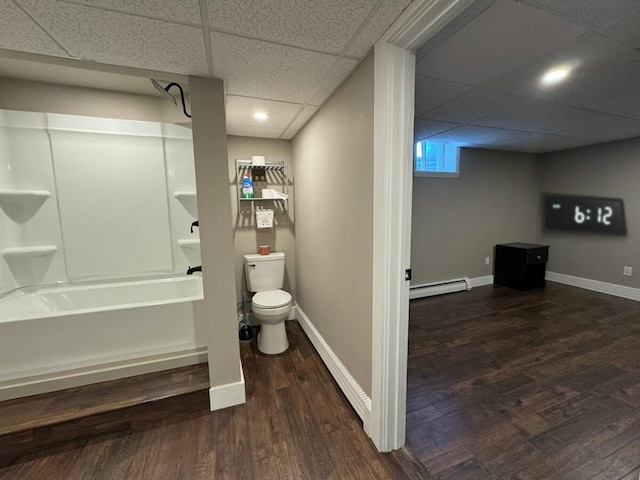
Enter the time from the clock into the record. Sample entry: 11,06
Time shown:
6,12
